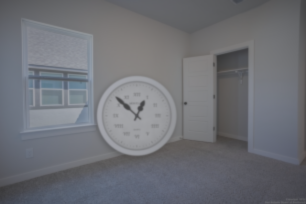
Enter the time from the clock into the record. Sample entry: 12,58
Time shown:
12,52
